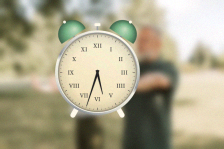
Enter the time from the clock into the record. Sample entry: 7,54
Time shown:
5,33
